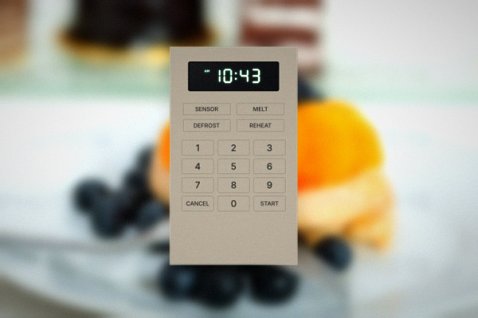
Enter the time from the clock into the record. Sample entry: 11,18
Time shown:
10,43
